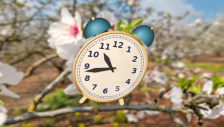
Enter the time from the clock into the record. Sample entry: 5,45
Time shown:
10,43
